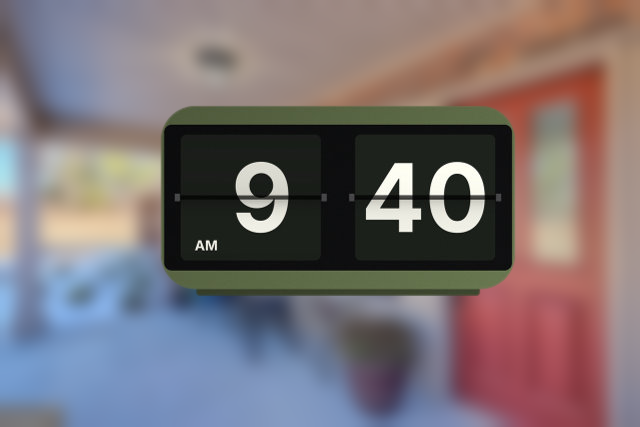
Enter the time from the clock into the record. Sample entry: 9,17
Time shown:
9,40
